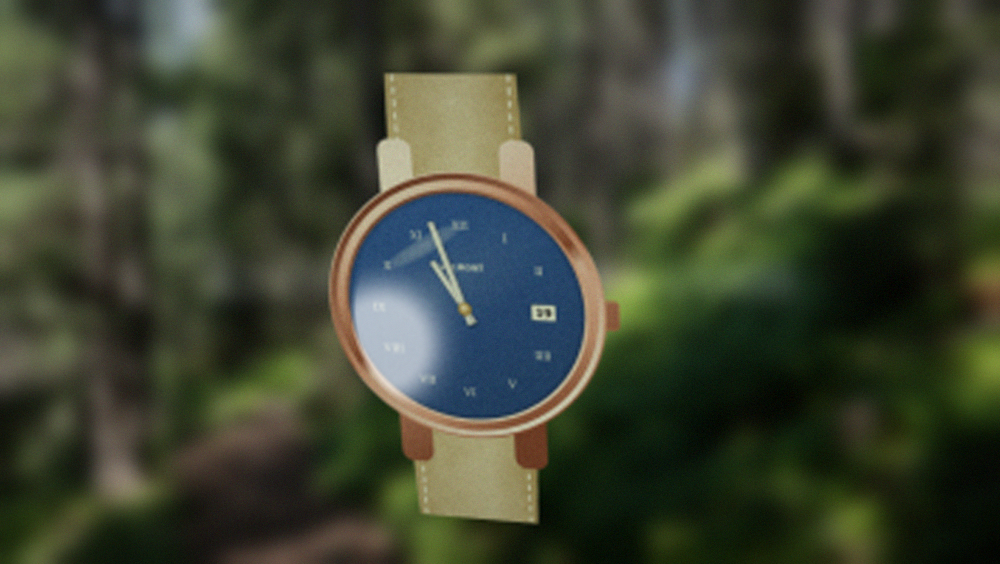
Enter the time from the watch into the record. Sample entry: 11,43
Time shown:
10,57
